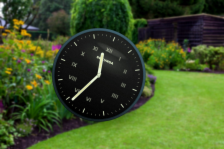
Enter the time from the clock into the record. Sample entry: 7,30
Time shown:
11,34
